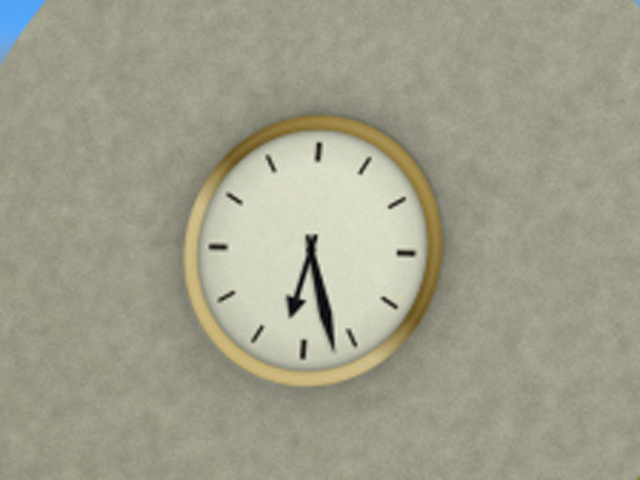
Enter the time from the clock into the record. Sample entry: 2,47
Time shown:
6,27
